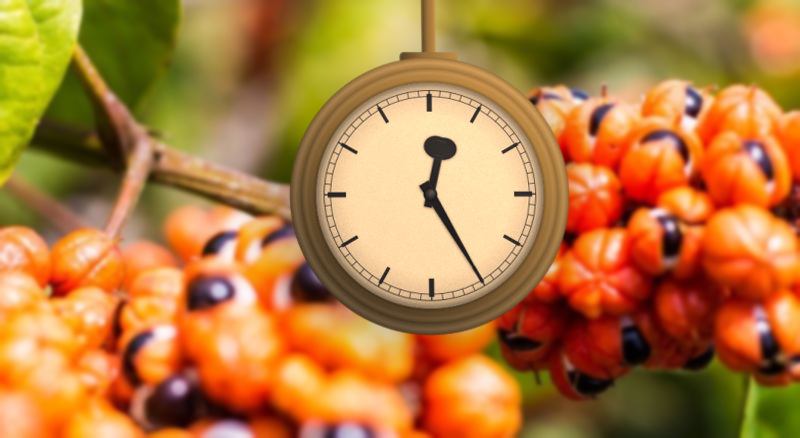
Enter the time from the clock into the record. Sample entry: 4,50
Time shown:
12,25
